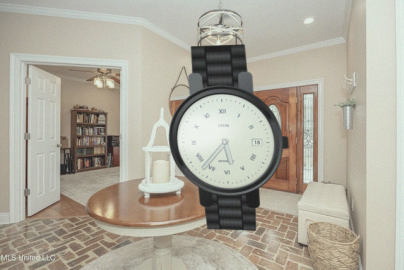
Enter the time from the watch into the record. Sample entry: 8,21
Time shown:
5,37
